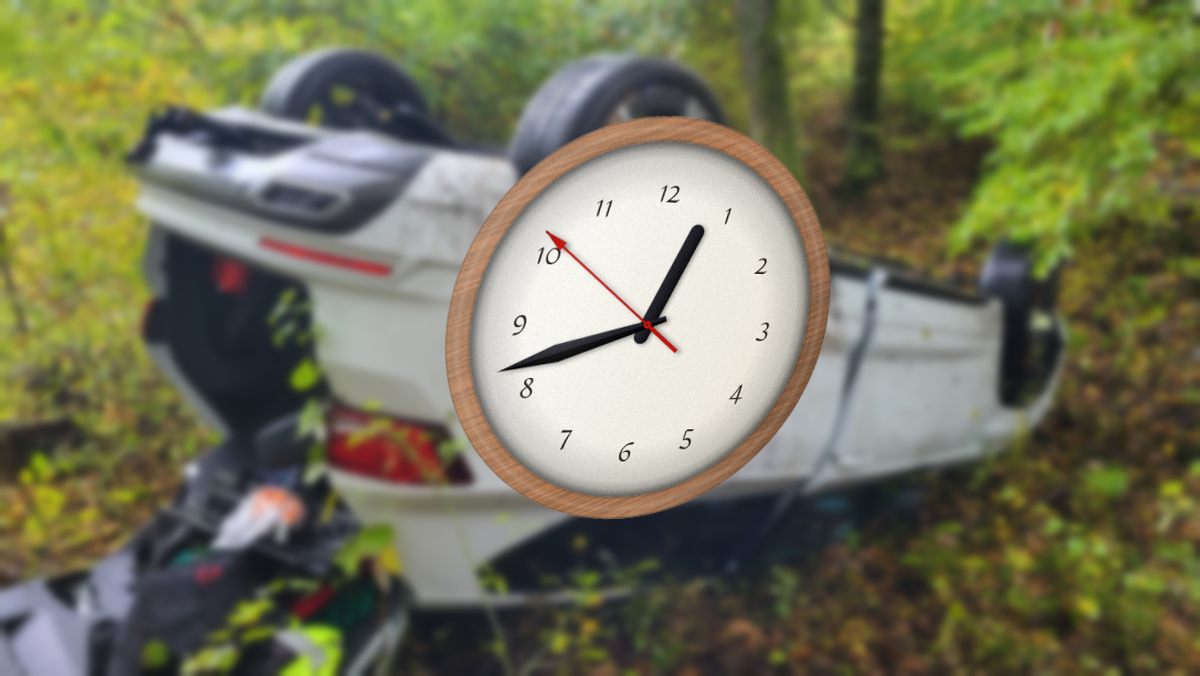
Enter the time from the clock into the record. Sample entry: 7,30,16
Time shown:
12,41,51
